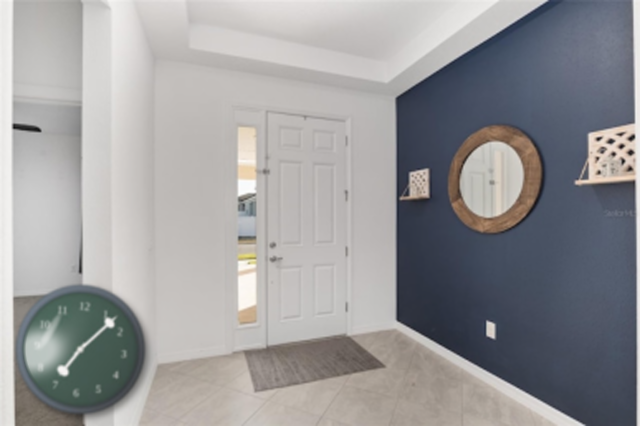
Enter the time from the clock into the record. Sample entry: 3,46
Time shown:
7,07
